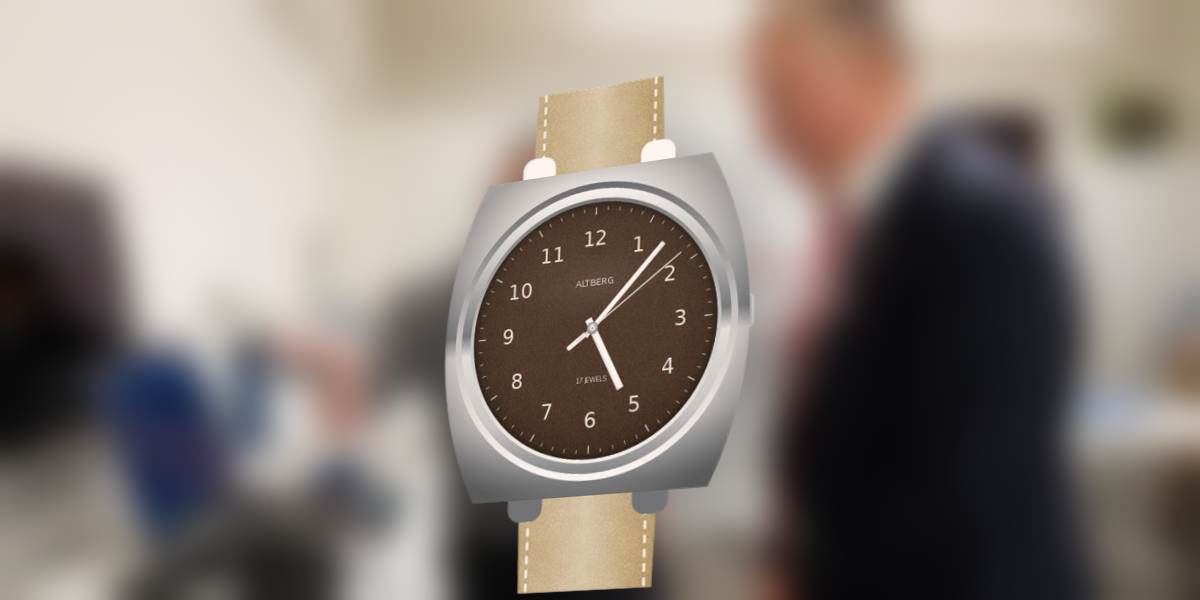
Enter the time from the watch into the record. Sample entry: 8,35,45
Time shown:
5,07,09
